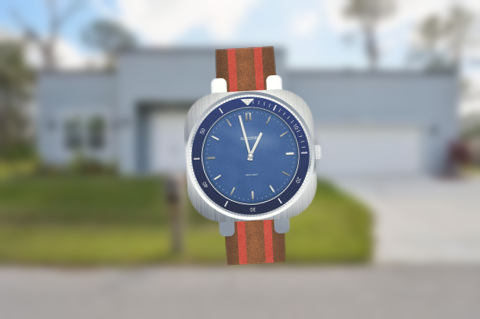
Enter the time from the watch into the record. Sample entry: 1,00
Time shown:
12,58
